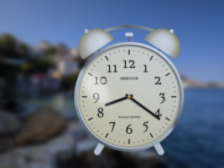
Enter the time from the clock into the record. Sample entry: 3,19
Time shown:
8,21
